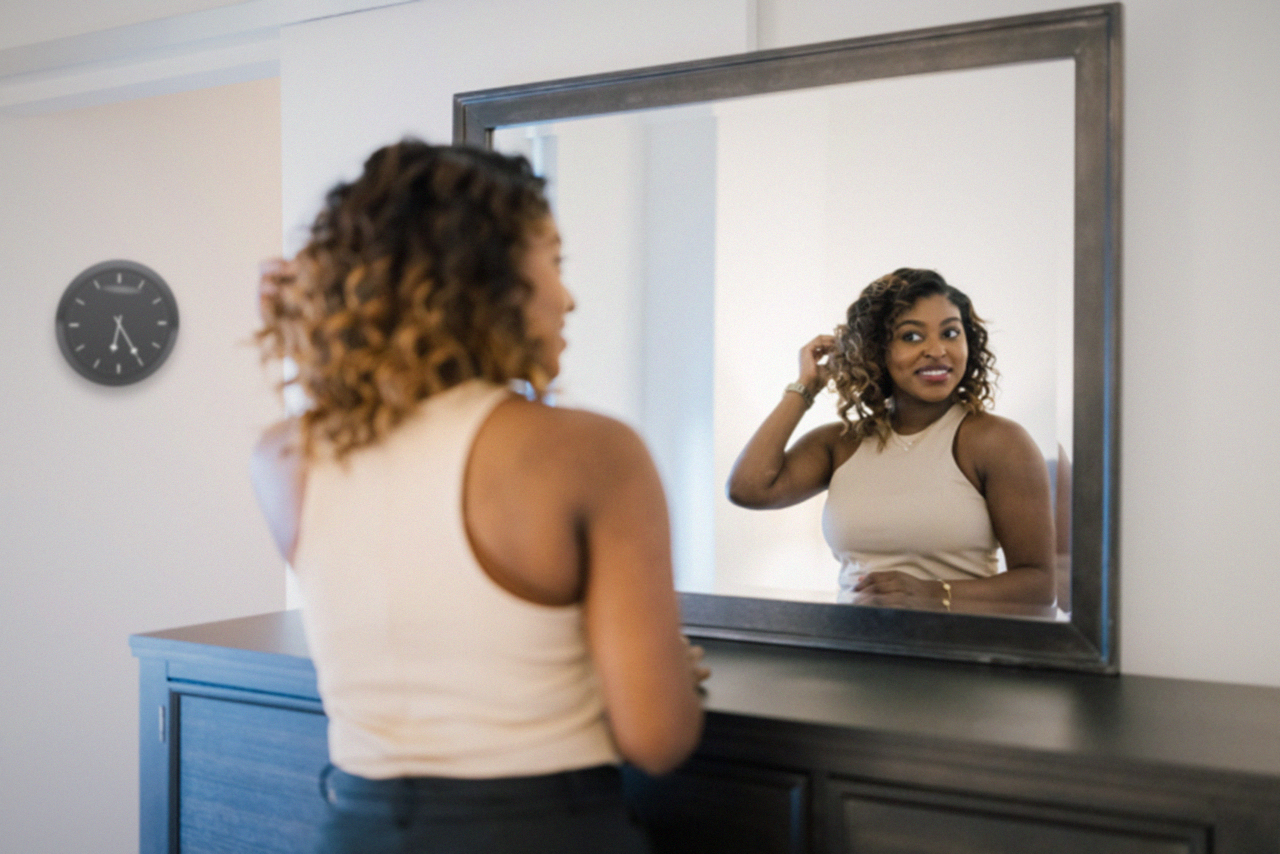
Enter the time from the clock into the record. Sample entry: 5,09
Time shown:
6,25
